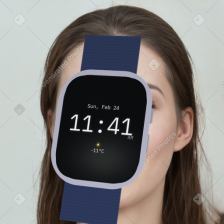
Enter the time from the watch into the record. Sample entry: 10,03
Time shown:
11,41
